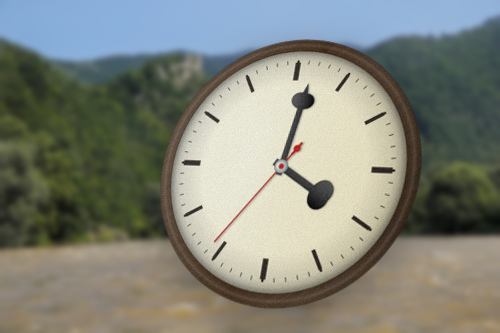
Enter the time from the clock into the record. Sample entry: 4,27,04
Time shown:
4,01,36
